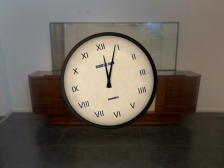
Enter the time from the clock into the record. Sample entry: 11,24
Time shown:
12,04
